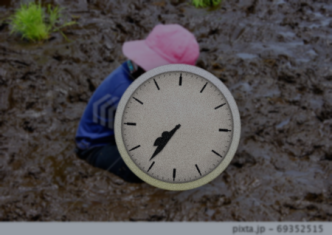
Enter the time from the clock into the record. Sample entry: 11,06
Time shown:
7,36
